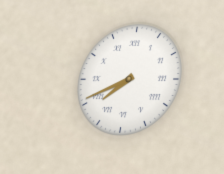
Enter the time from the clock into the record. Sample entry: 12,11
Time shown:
7,41
